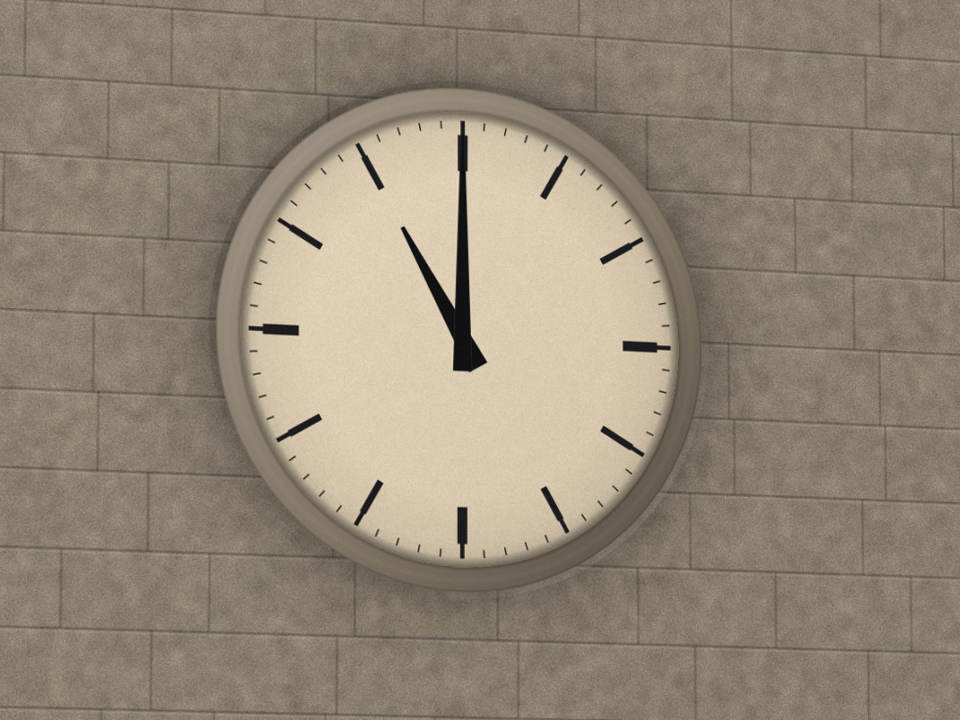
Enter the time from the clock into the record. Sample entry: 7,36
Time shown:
11,00
